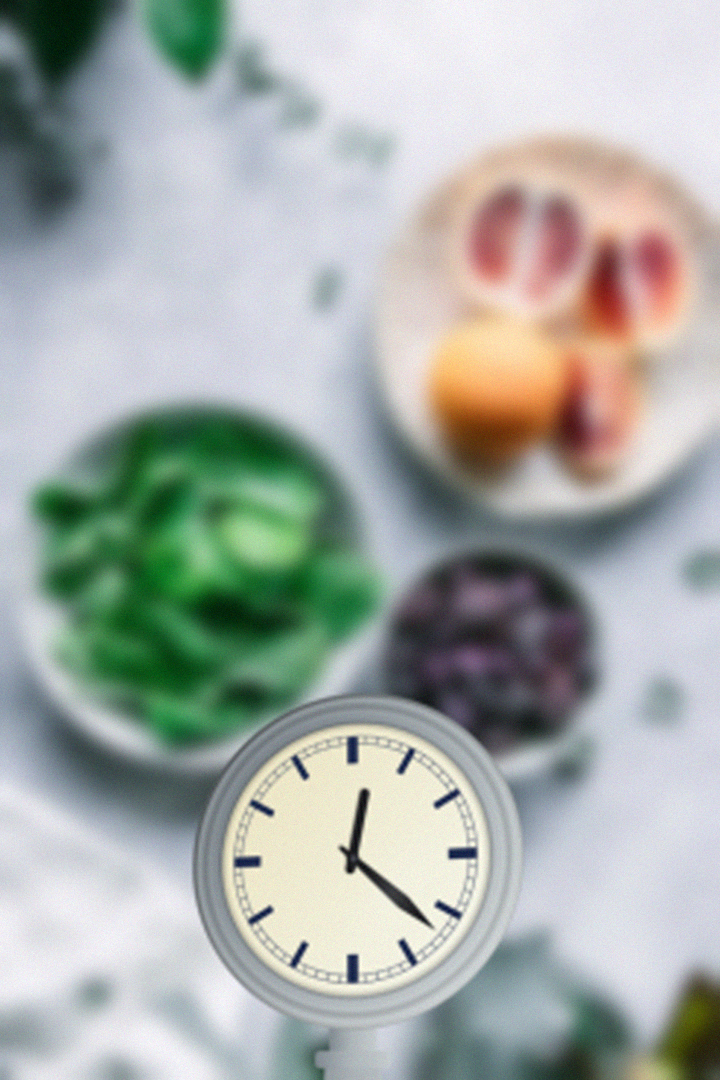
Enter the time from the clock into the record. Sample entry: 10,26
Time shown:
12,22
